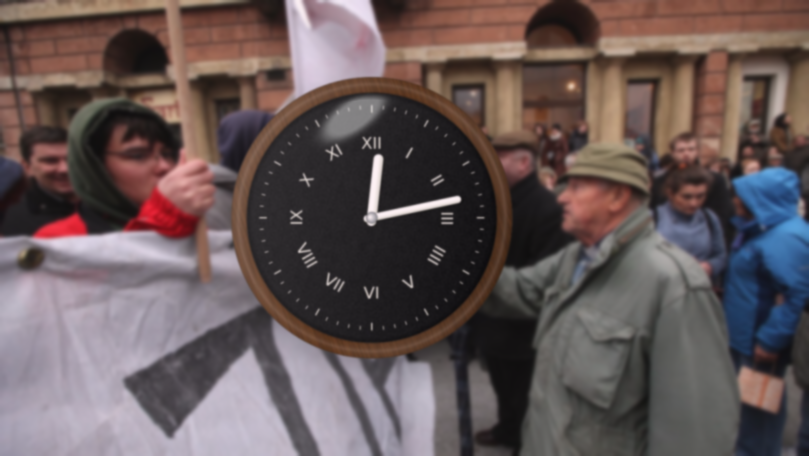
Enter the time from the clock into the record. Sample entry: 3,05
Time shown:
12,13
